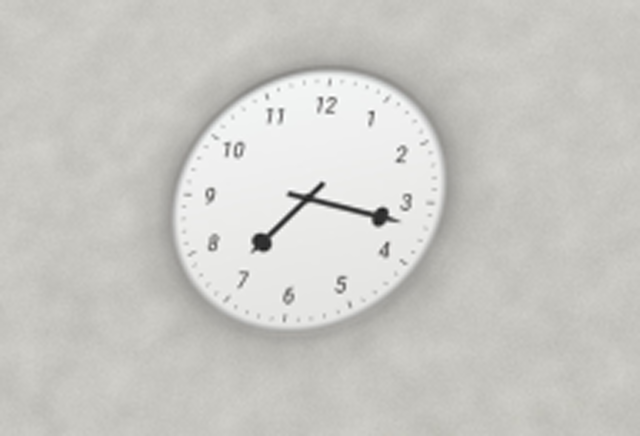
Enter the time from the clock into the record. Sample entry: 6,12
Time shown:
7,17
